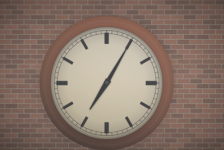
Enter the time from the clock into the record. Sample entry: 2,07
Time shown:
7,05
